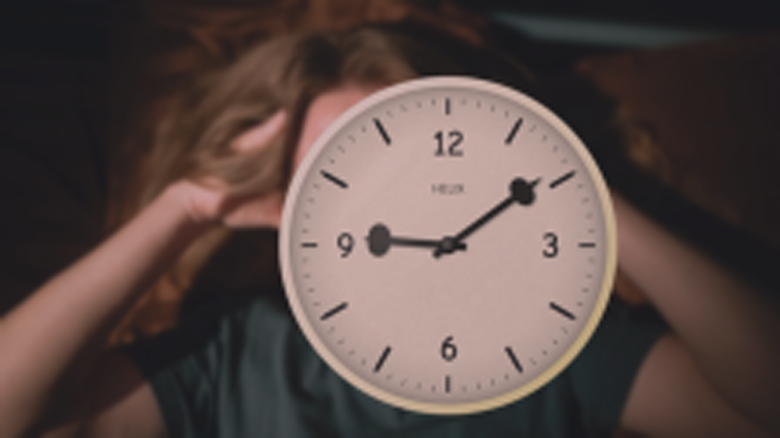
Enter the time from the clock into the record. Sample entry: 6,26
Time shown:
9,09
